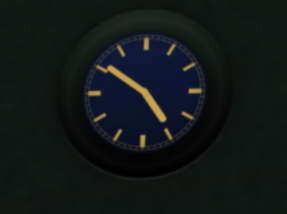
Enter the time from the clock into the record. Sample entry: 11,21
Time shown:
4,51
